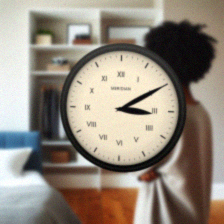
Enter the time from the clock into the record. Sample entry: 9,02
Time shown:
3,10
